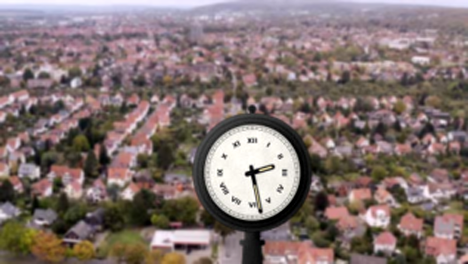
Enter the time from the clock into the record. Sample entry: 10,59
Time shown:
2,28
